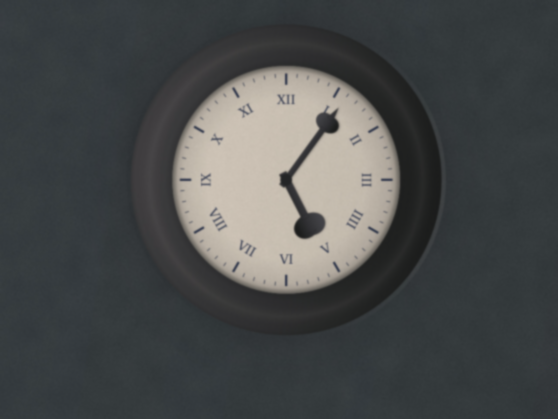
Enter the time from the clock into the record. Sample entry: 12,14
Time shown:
5,06
